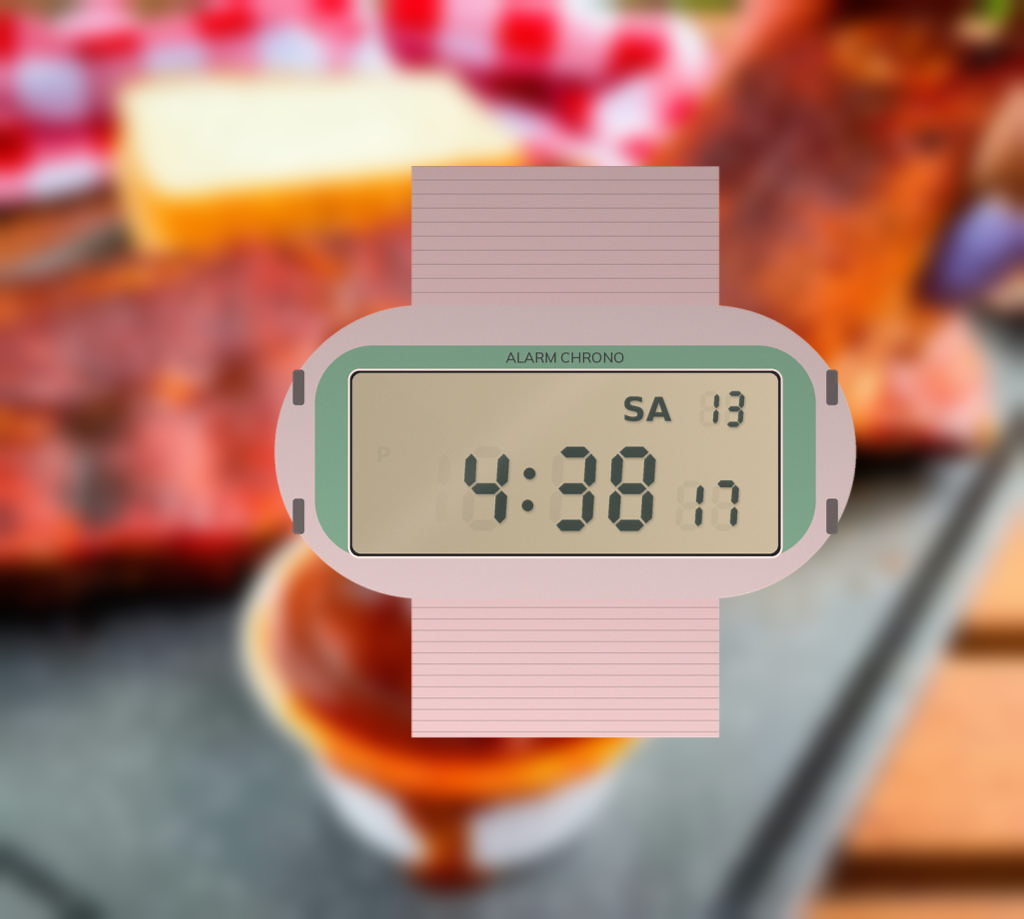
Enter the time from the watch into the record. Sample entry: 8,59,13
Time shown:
4,38,17
